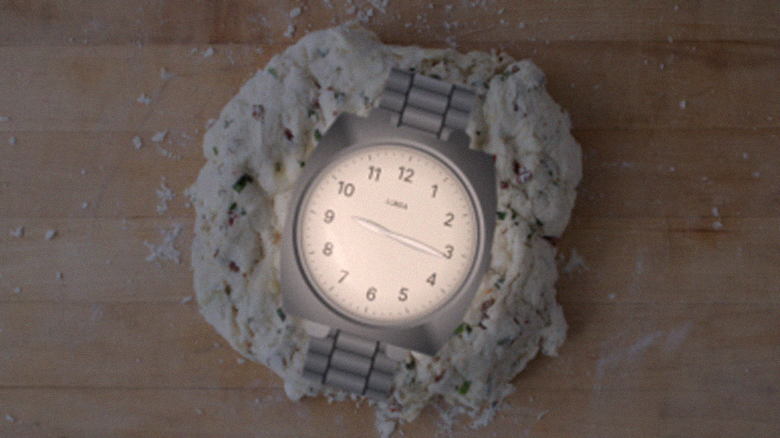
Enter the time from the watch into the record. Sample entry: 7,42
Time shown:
9,16
